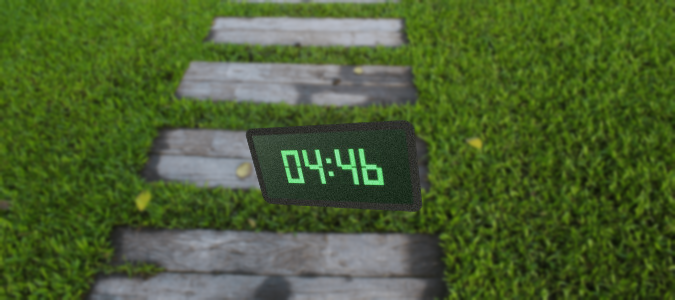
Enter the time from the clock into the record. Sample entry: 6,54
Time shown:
4,46
